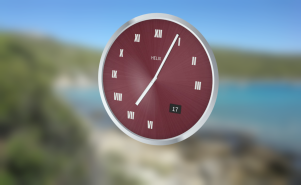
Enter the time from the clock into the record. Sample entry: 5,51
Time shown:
7,04
